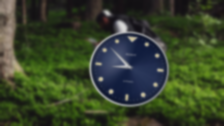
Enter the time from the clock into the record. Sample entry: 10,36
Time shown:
8,52
